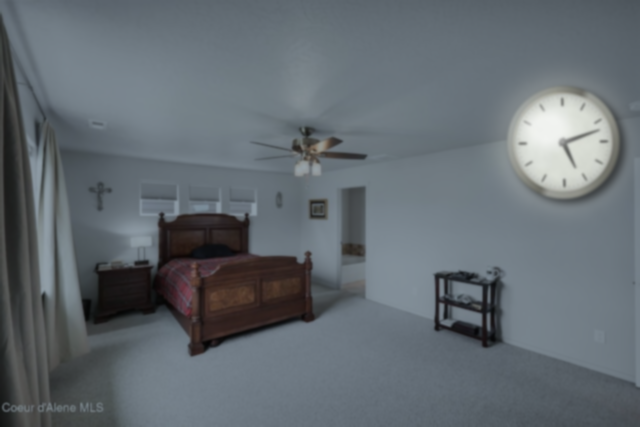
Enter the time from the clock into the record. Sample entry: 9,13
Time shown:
5,12
